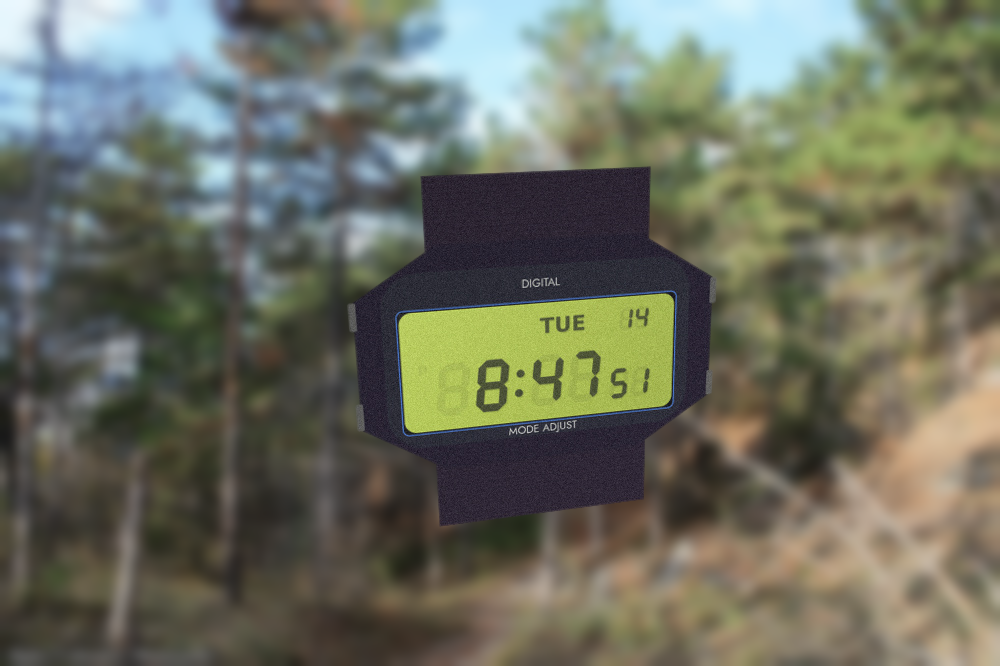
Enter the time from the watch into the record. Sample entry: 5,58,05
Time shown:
8,47,51
